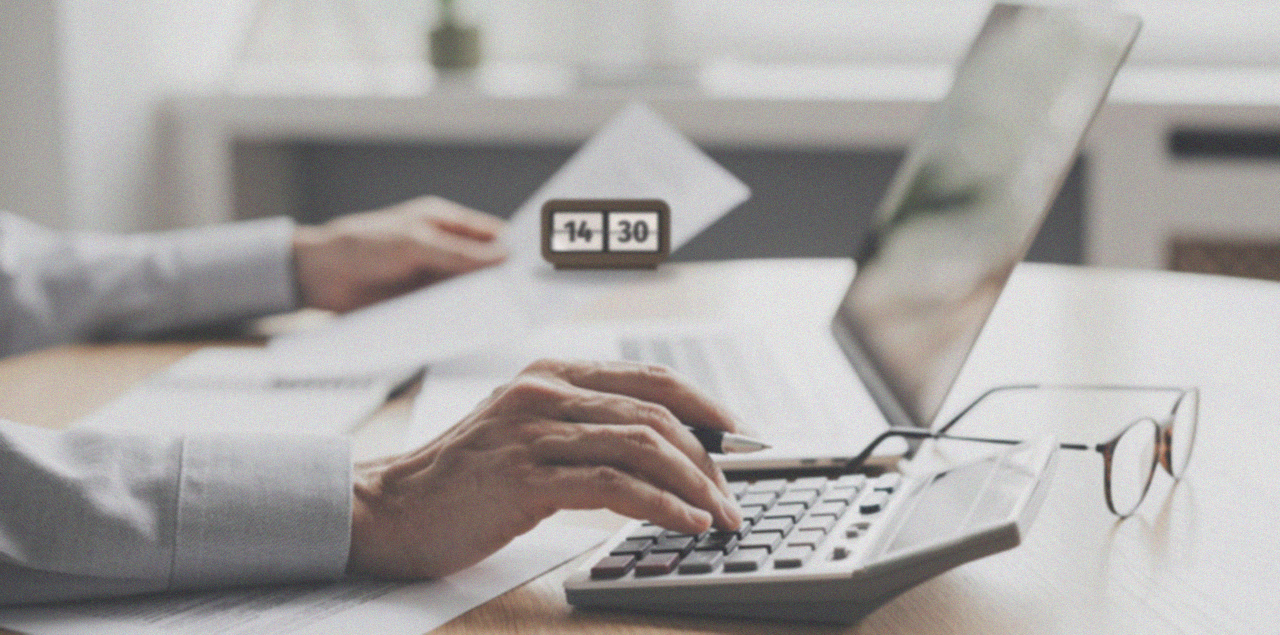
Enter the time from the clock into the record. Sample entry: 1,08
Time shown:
14,30
